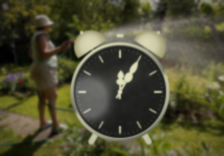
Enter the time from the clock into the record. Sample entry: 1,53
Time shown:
12,05
